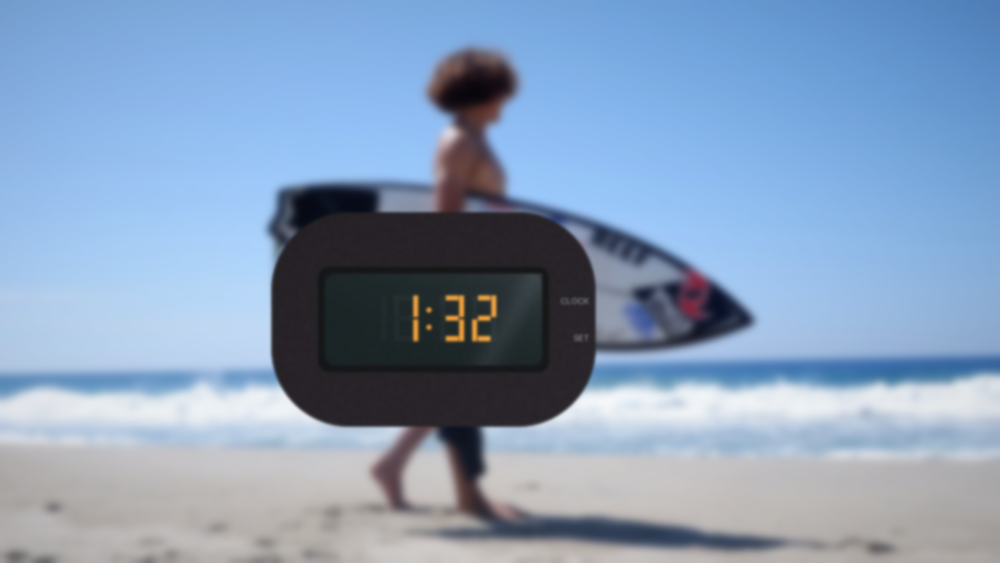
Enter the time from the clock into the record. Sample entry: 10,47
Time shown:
1,32
